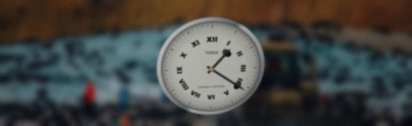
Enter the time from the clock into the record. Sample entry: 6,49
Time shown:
1,21
